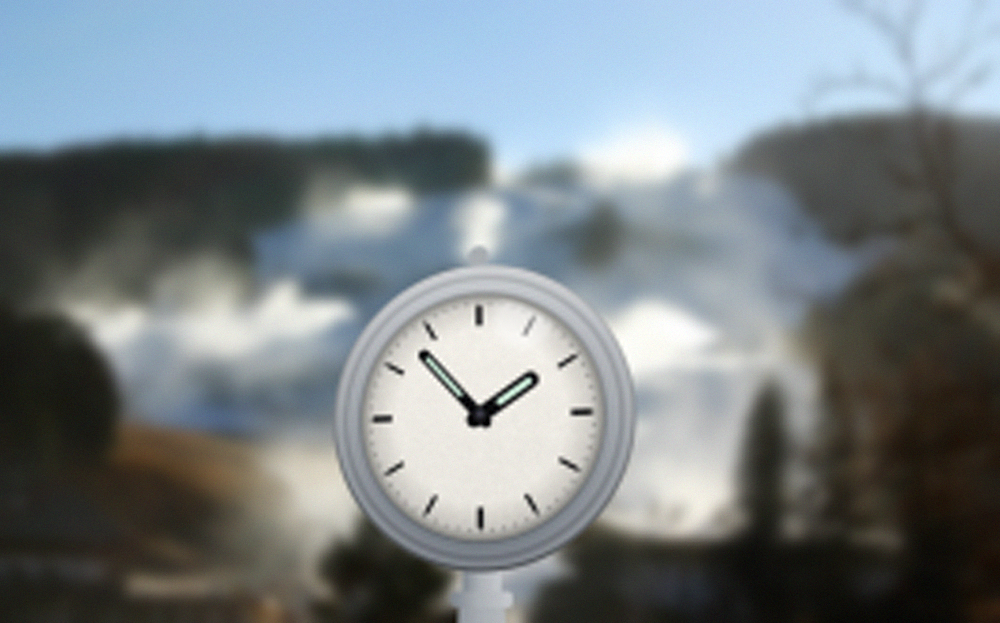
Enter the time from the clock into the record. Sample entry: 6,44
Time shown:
1,53
